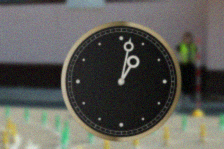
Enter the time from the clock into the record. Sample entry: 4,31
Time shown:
1,02
